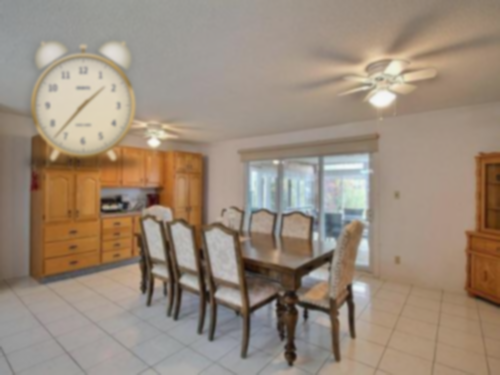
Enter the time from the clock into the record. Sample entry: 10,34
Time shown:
1,37
